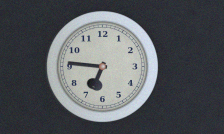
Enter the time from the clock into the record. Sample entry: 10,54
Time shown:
6,46
